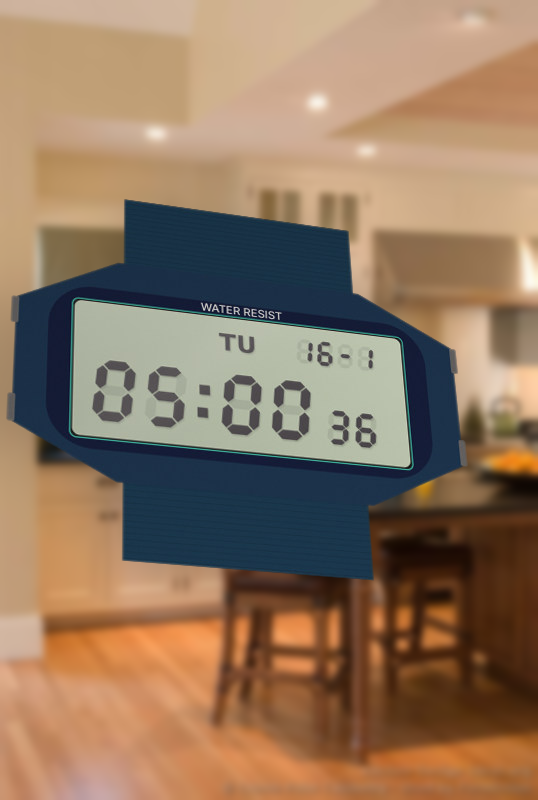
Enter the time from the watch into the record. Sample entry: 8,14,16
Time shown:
5,00,36
